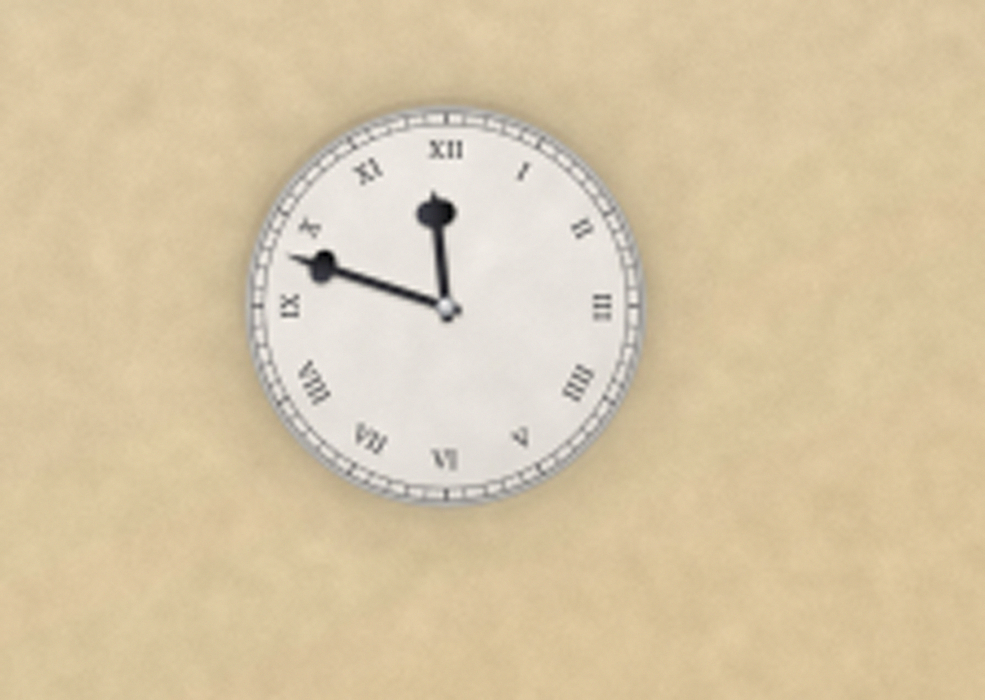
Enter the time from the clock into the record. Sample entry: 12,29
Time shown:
11,48
